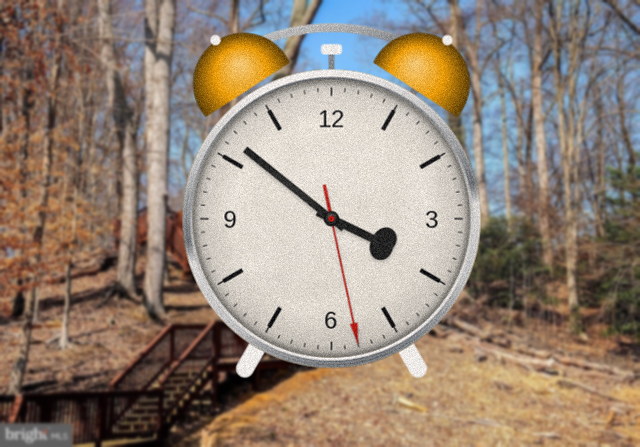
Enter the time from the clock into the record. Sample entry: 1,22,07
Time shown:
3,51,28
